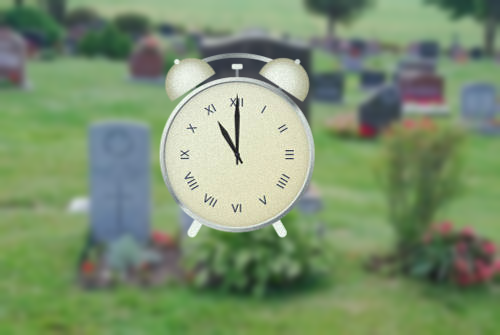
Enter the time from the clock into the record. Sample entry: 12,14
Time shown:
11,00
